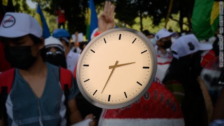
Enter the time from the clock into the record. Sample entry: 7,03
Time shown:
2,33
